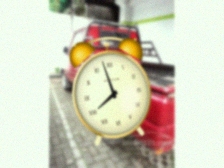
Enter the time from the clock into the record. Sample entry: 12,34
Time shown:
7,58
